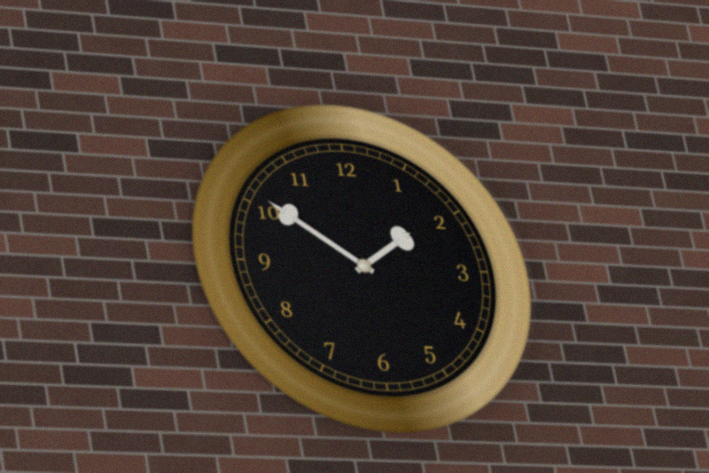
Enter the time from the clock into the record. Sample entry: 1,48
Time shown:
1,51
